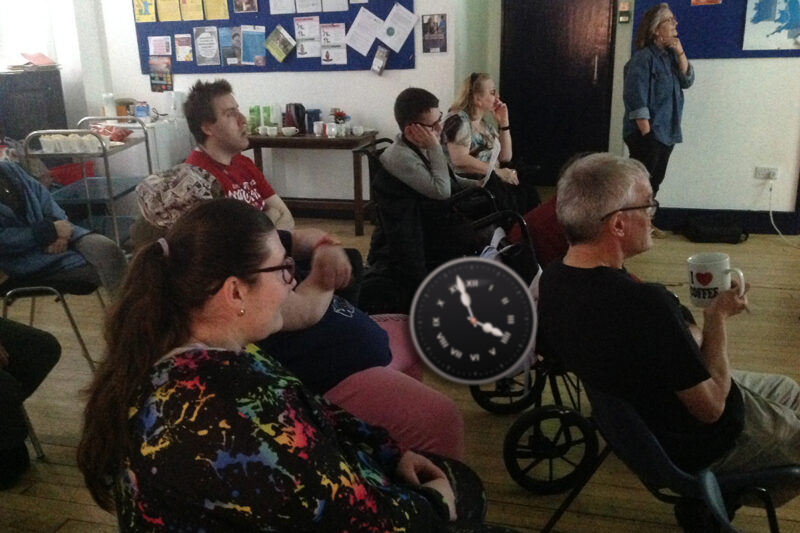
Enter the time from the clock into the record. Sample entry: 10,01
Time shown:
3,57
